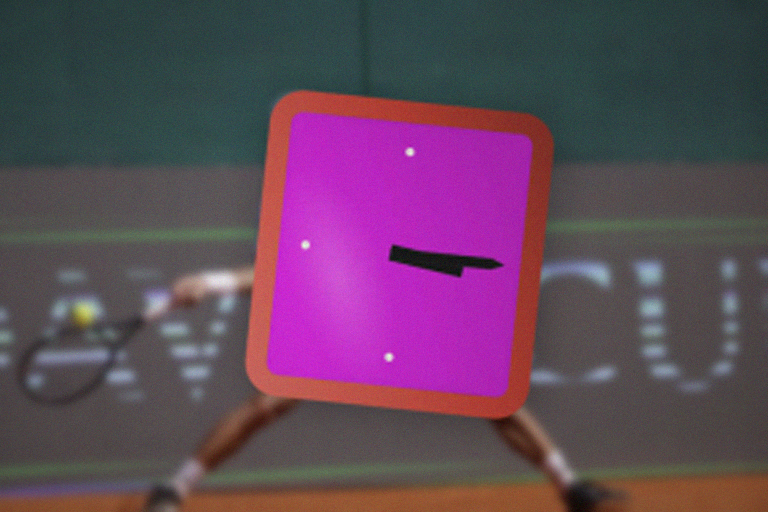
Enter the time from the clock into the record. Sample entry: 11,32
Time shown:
3,15
